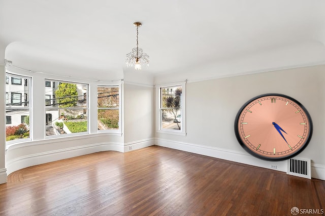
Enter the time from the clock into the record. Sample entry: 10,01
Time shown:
4,25
